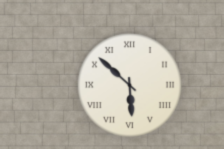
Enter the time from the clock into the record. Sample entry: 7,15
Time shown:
5,52
